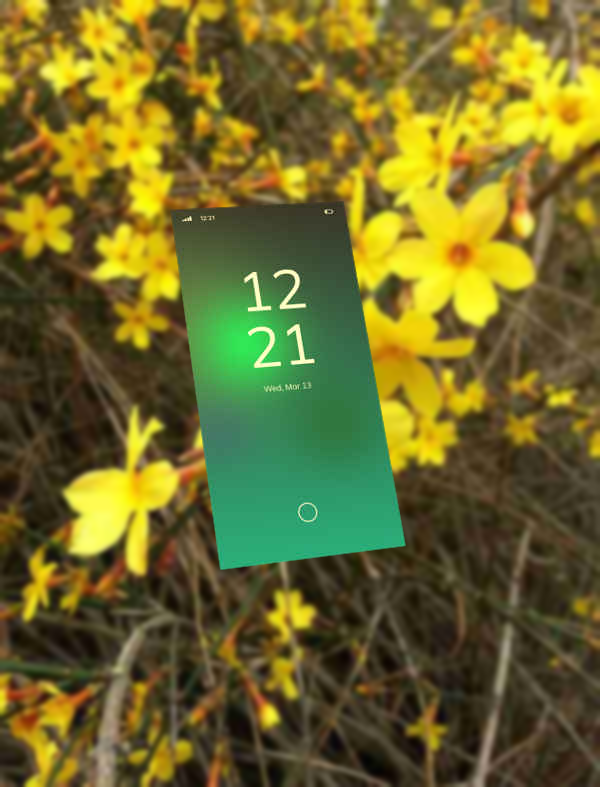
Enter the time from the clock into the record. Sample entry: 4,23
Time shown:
12,21
